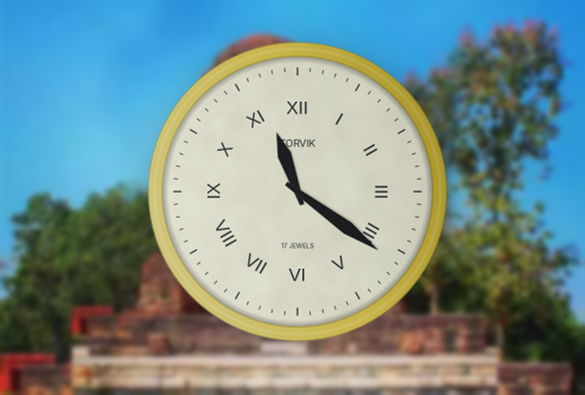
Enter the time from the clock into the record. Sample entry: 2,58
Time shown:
11,21
